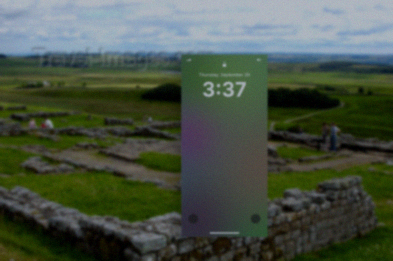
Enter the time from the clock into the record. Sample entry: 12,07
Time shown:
3,37
